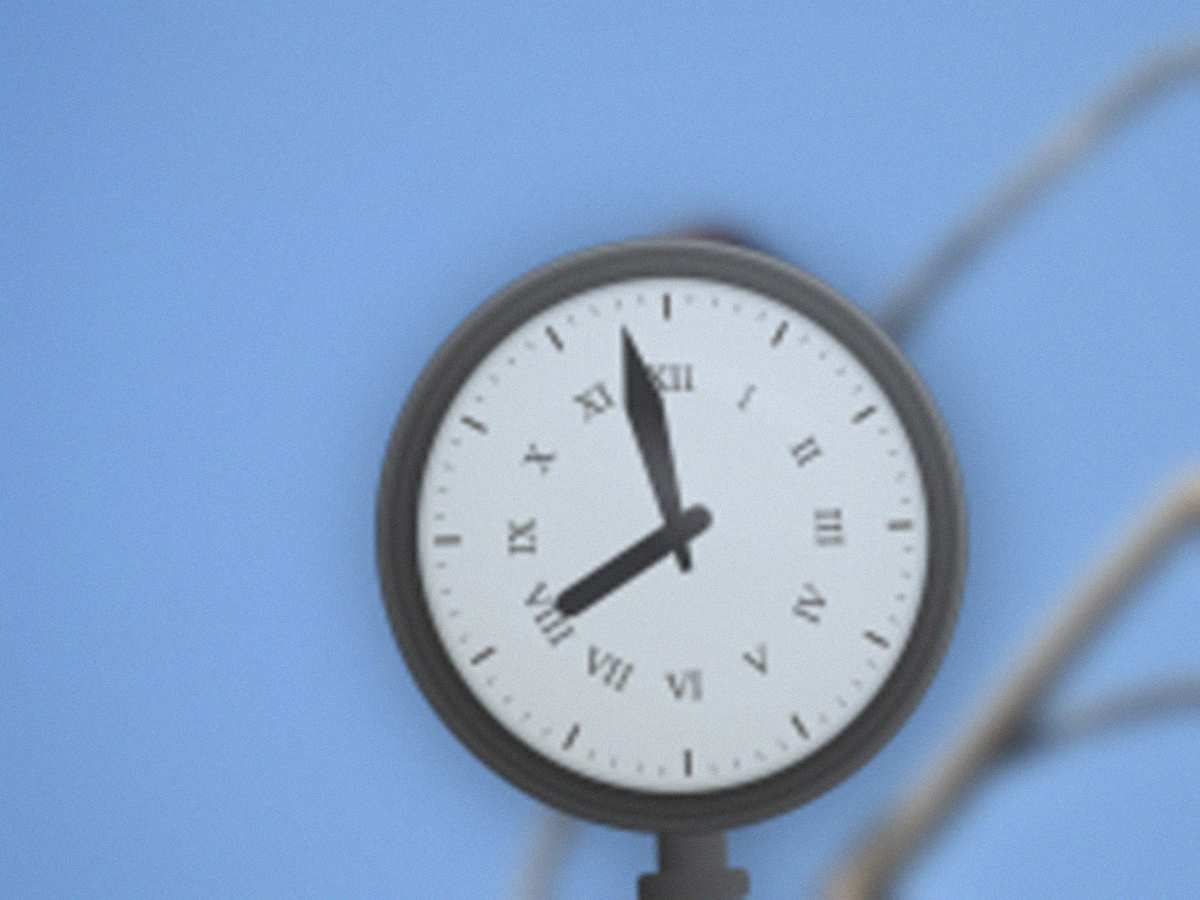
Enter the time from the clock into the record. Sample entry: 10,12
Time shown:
7,58
